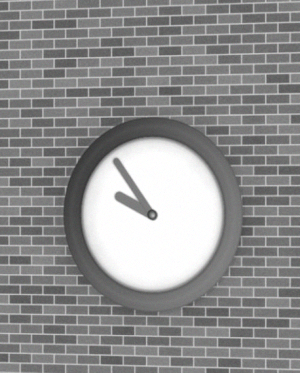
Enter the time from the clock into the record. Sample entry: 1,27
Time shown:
9,54
